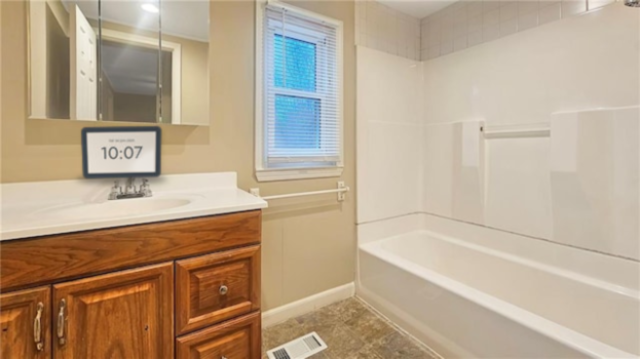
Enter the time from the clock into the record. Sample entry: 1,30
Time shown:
10,07
